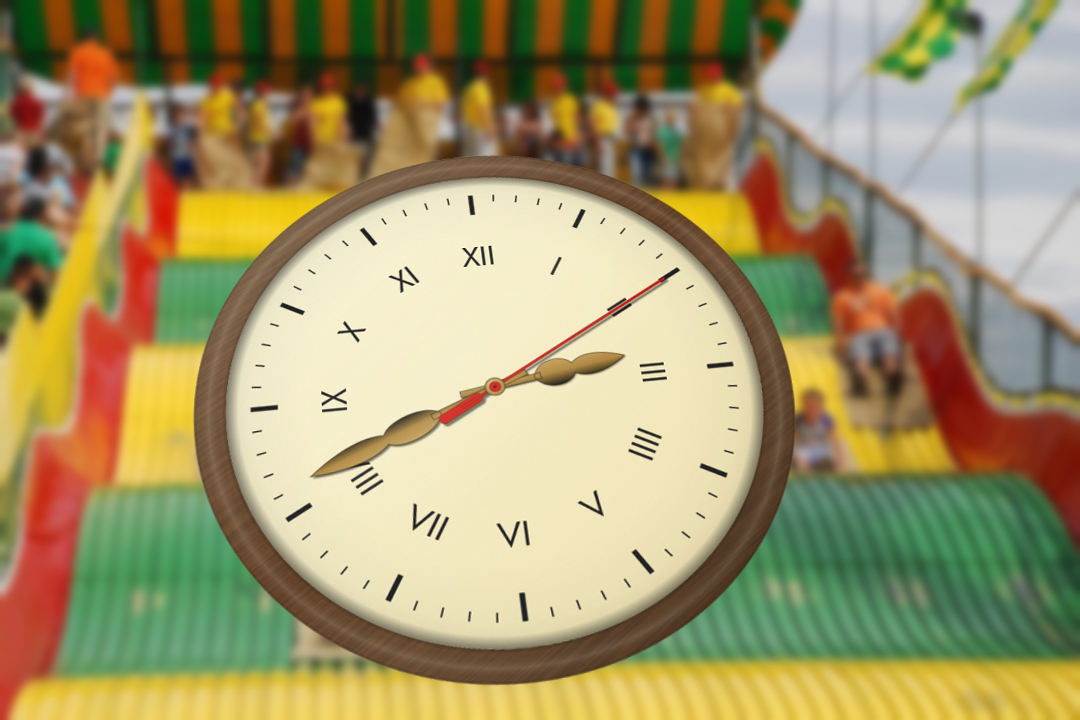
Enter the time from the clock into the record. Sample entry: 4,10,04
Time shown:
2,41,10
